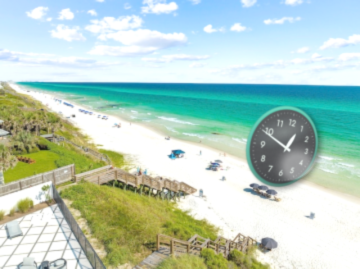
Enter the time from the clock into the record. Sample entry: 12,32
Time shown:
12,49
